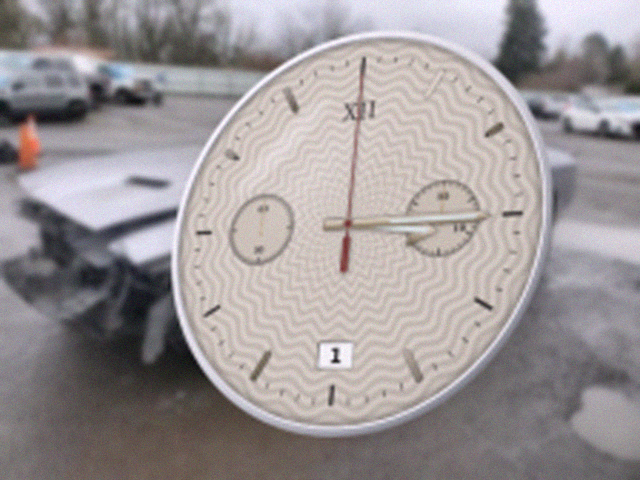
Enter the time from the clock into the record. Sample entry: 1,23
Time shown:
3,15
